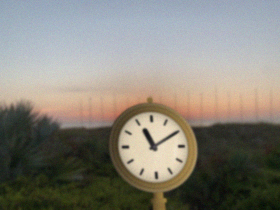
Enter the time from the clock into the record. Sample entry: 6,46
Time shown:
11,10
